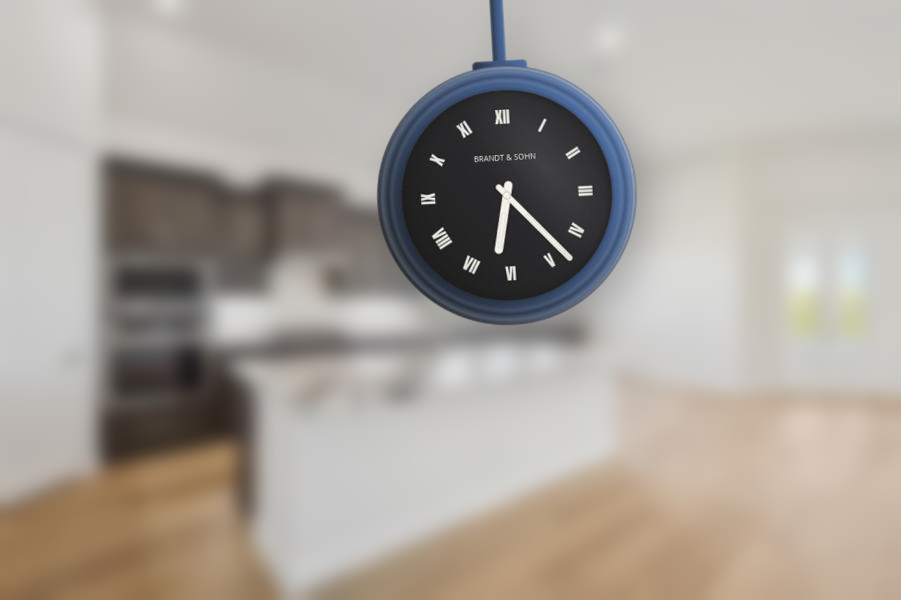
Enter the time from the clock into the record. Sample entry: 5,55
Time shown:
6,23
